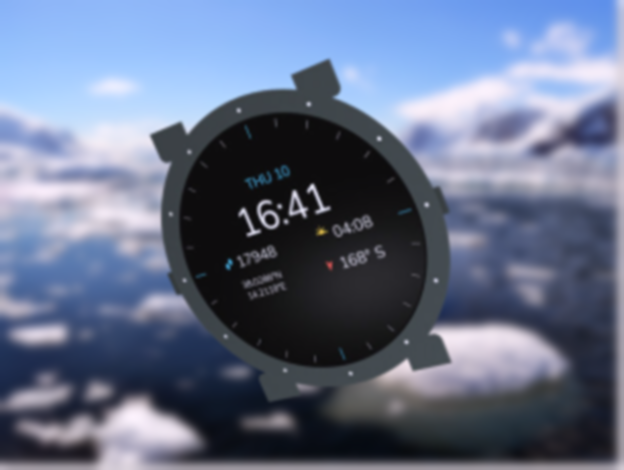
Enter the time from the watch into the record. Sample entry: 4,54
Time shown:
16,41
